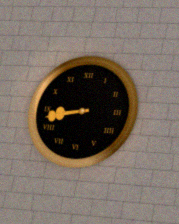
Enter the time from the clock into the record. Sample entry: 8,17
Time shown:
8,43
